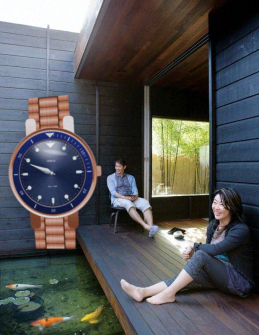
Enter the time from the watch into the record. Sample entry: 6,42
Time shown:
9,49
